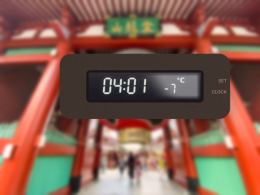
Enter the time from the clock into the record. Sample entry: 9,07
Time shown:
4,01
